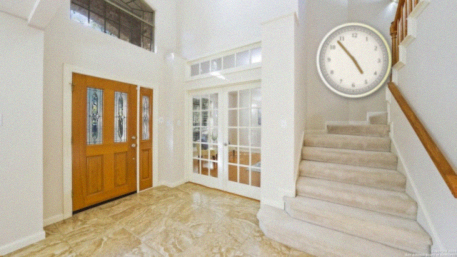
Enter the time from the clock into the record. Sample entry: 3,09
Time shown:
4,53
